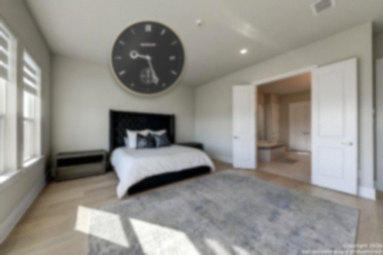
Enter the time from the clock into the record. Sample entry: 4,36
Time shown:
9,27
